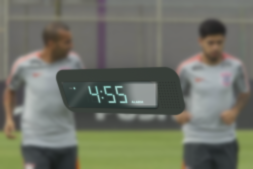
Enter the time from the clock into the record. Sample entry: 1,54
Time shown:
4,55
